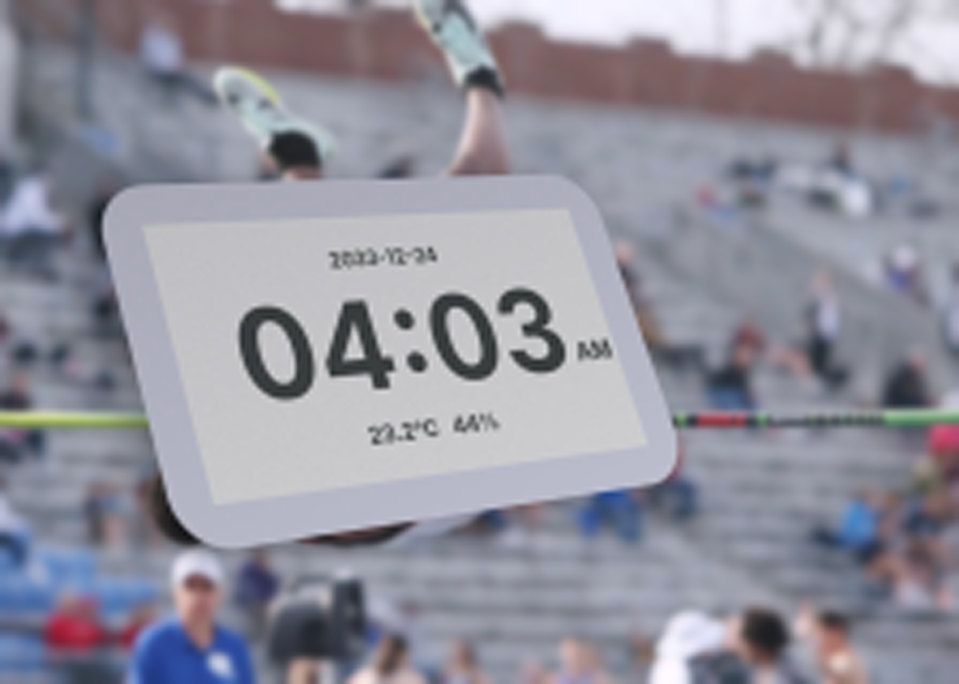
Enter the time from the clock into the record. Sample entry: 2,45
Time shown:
4,03
